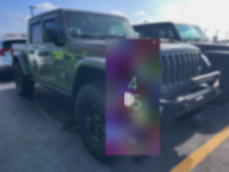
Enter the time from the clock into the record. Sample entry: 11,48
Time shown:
4,15
